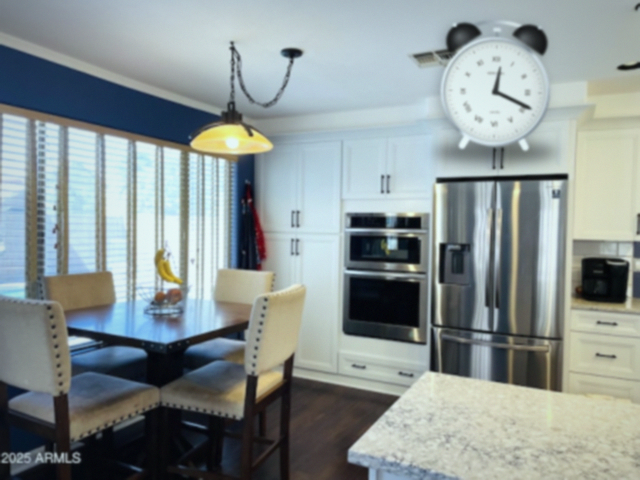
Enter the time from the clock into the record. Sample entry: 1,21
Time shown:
12,19
